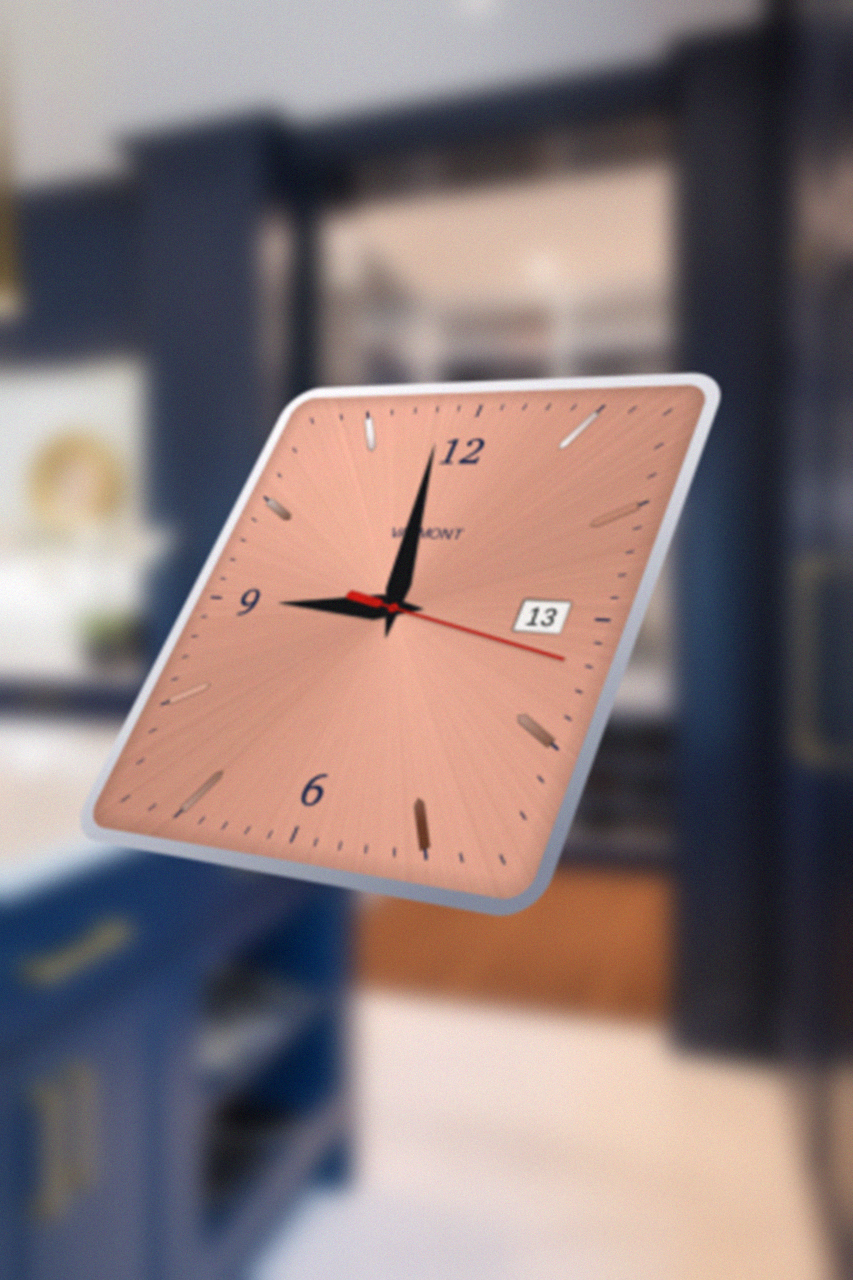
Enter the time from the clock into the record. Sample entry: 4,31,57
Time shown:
8,58,17
